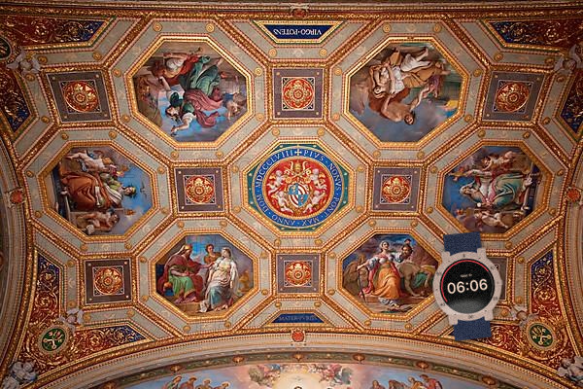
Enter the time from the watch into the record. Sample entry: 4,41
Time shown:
6,06
